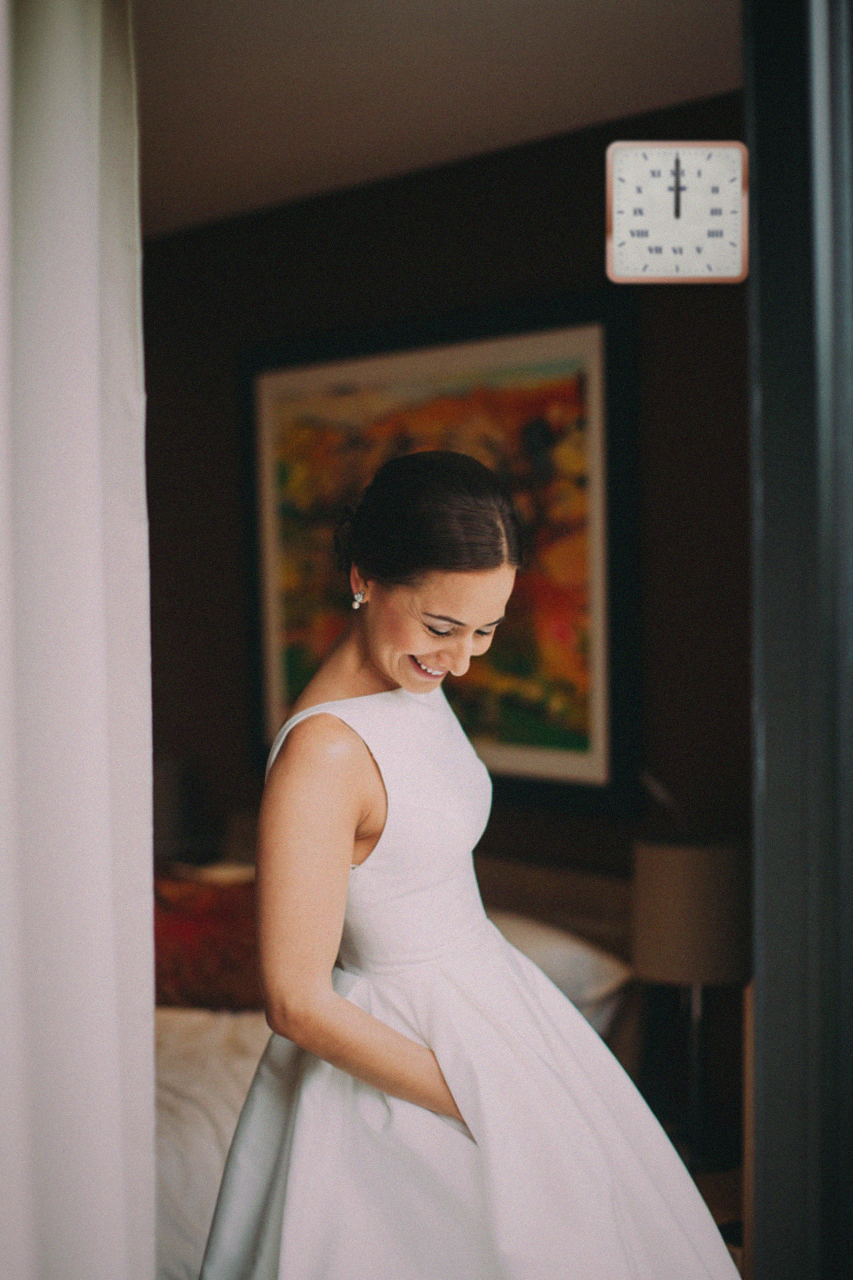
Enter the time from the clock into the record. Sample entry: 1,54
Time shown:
12,00
